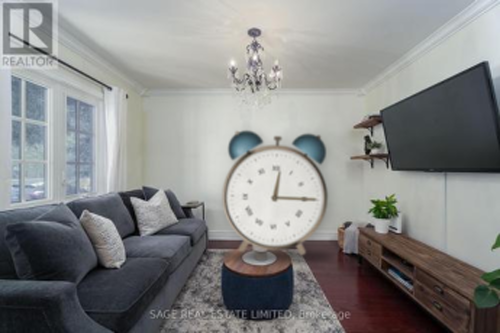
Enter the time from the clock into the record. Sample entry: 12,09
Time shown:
12,15
